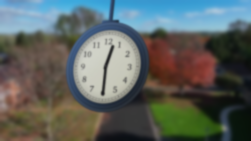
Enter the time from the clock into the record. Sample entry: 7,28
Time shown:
12,30
